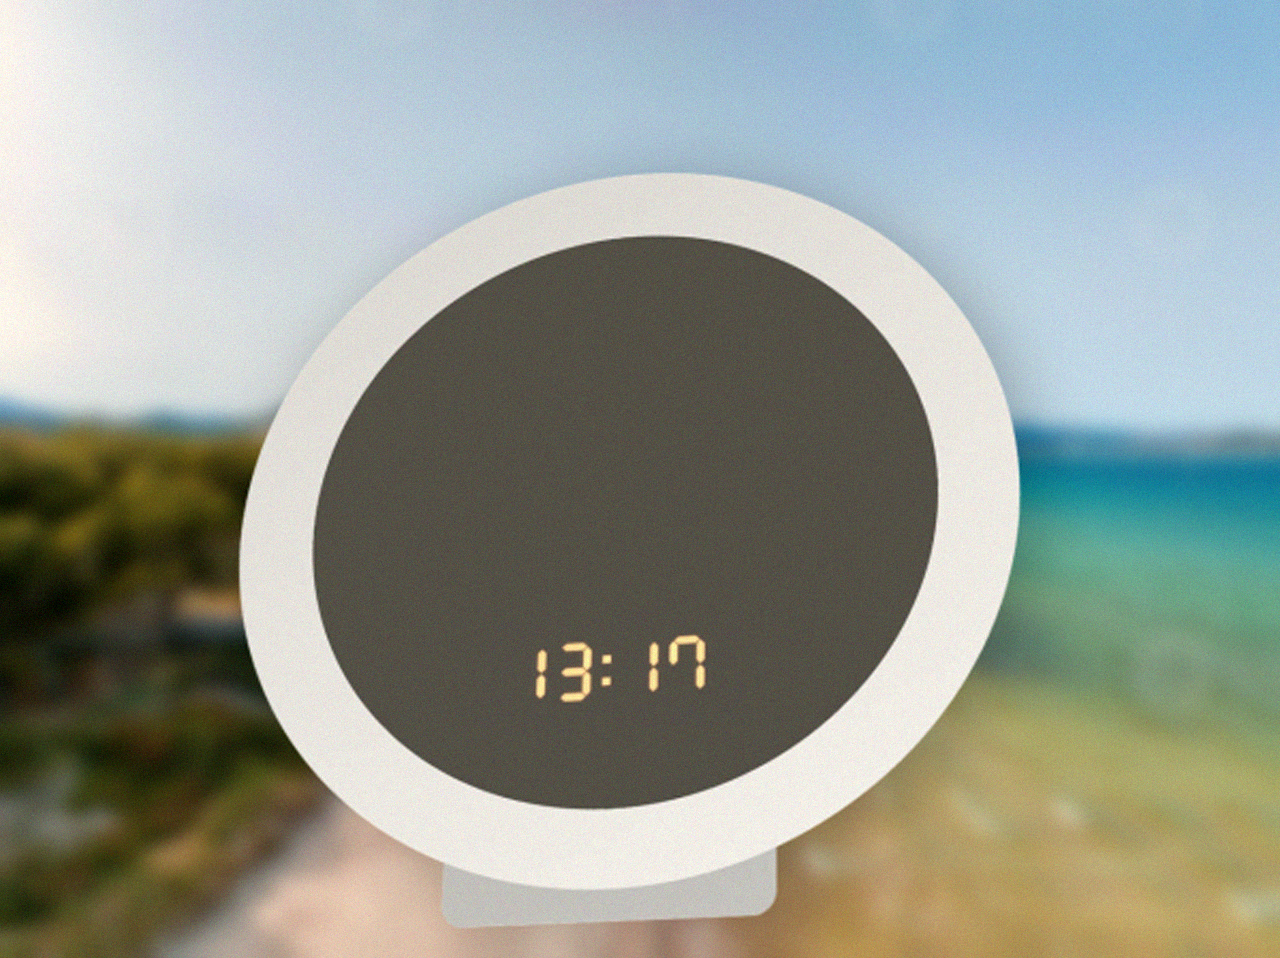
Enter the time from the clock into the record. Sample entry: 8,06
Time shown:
13,17
